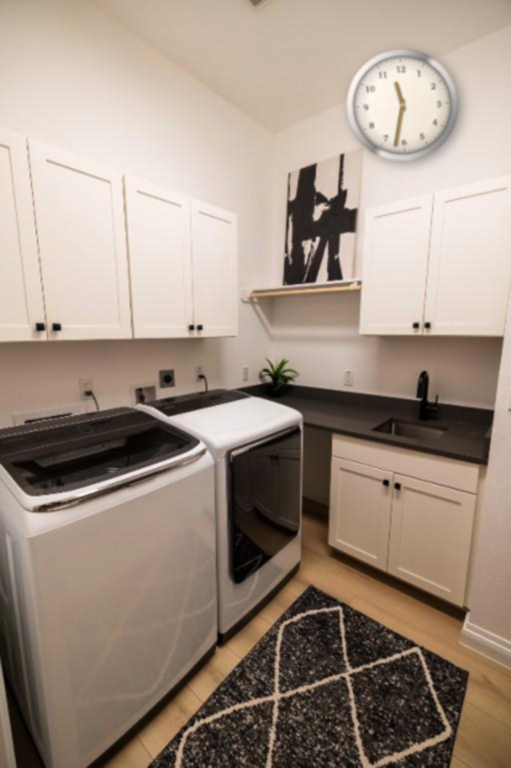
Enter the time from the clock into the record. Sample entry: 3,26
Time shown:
11,32
